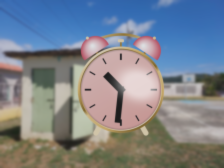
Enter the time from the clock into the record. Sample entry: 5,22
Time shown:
10,31
